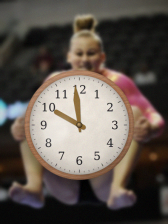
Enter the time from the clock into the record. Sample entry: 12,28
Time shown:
9,59
